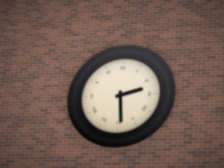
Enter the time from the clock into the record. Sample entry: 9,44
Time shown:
2,29
